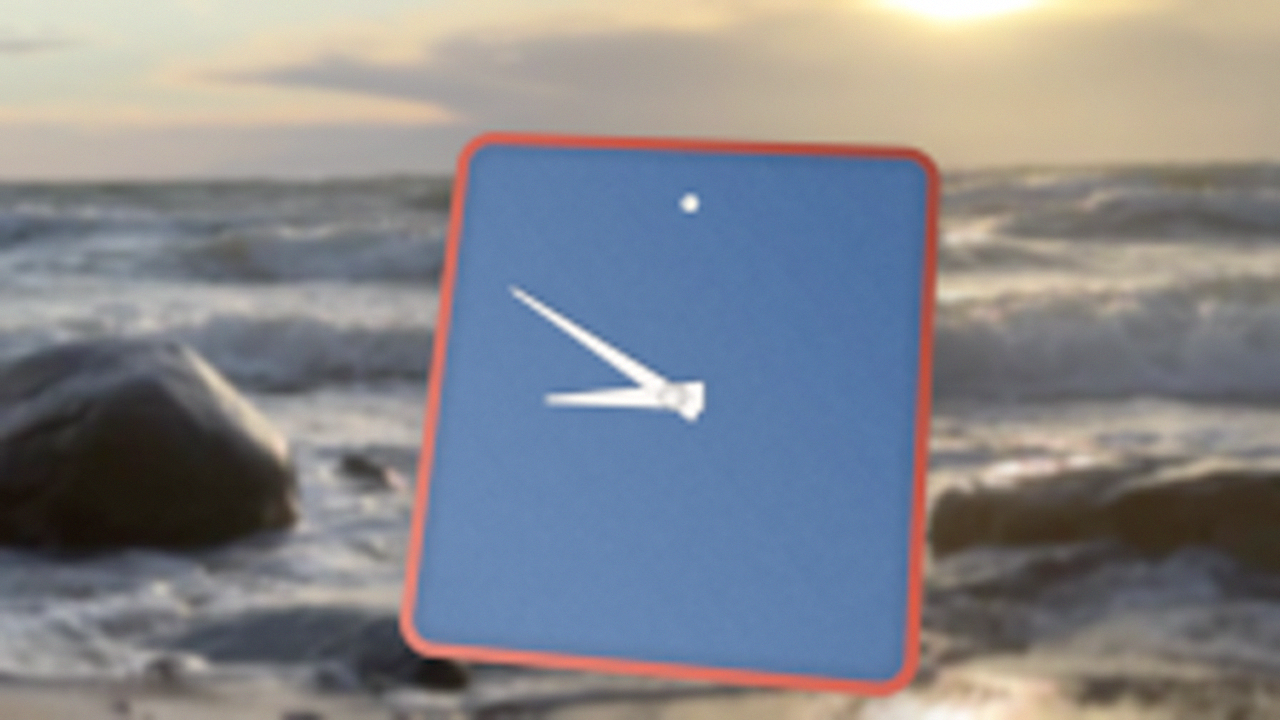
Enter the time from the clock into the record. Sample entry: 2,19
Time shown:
8,50
